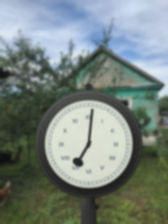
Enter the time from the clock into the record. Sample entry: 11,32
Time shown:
7,01
